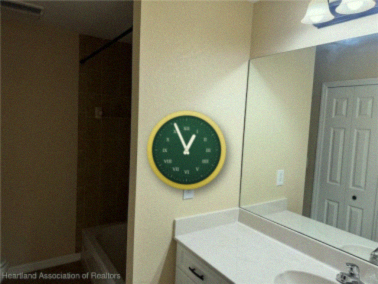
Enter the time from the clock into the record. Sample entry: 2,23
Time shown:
12,56
